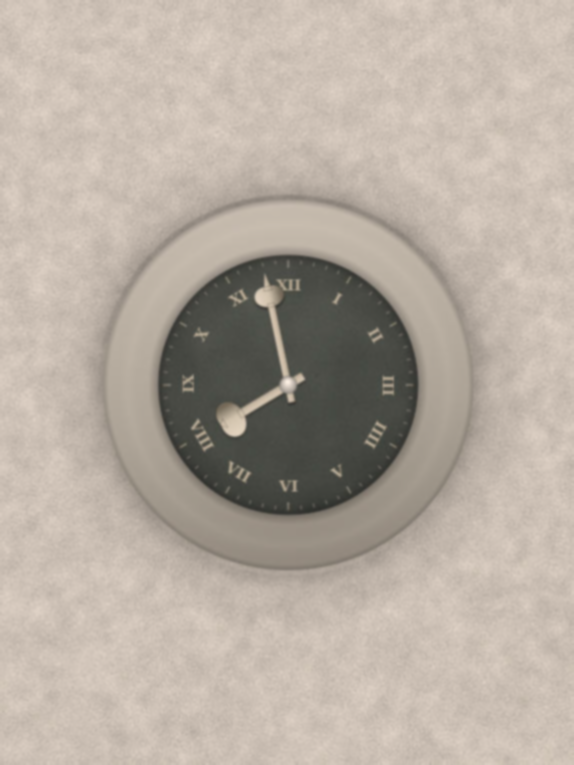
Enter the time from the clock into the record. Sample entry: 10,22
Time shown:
7,58
